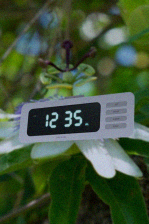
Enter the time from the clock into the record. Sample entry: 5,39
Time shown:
12,35
